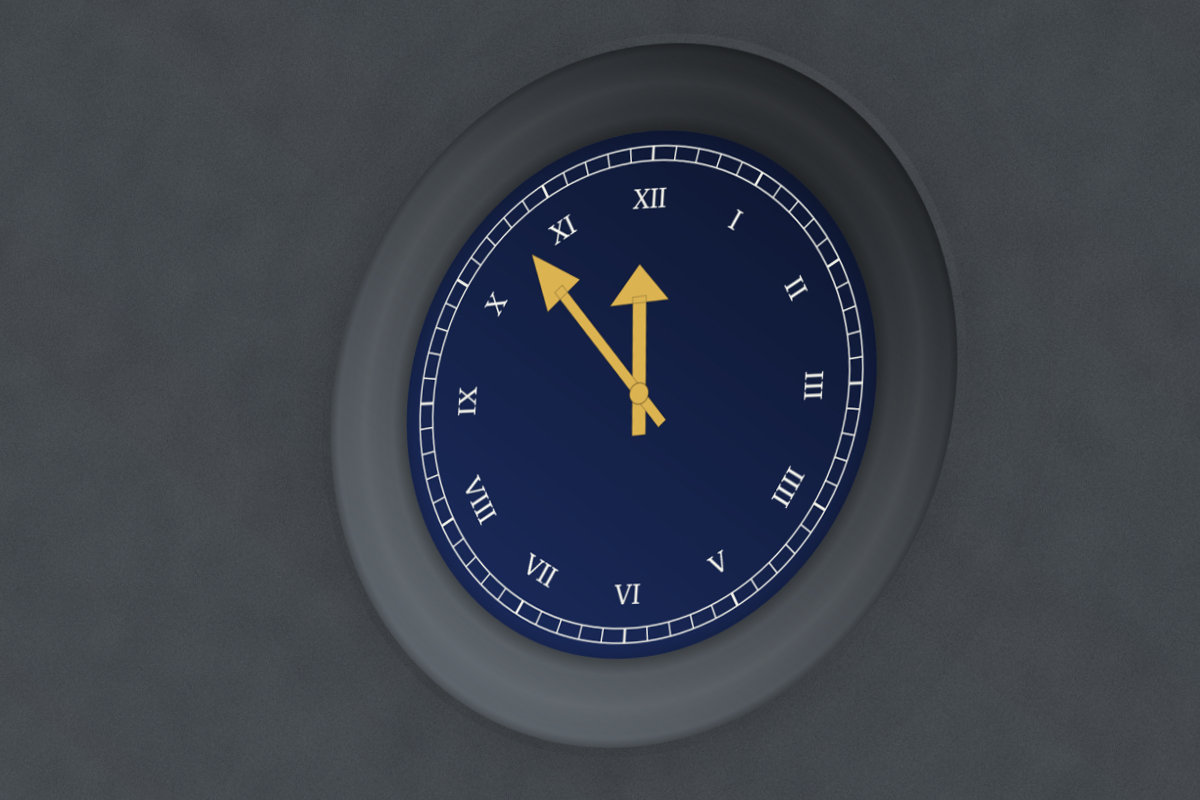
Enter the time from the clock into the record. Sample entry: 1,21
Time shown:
11,53
